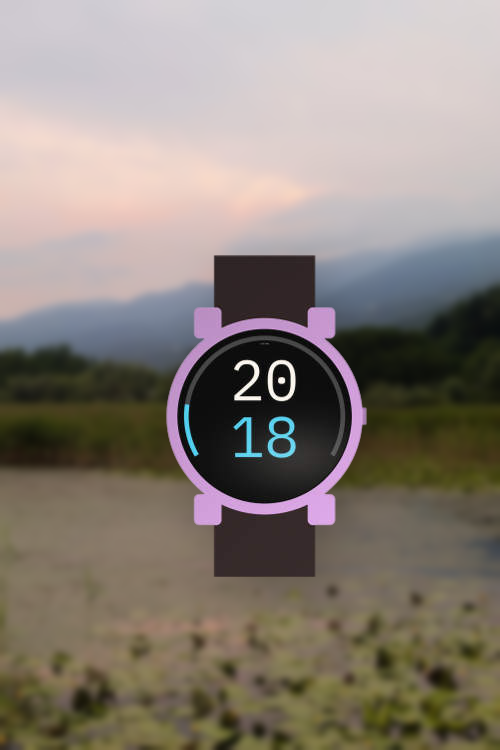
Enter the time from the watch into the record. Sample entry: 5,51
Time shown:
20,18
